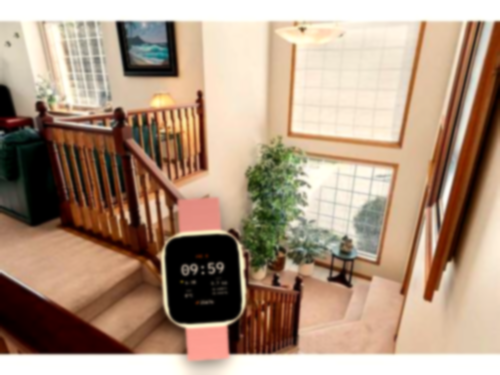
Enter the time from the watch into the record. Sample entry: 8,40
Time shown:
9,59
